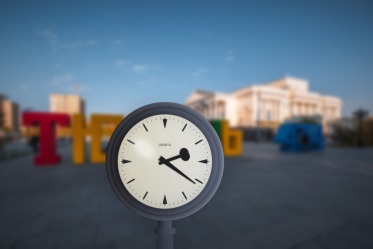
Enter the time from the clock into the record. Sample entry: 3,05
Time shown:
2,21
